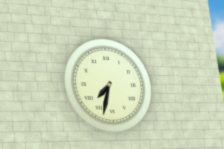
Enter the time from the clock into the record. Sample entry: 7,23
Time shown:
7,33
